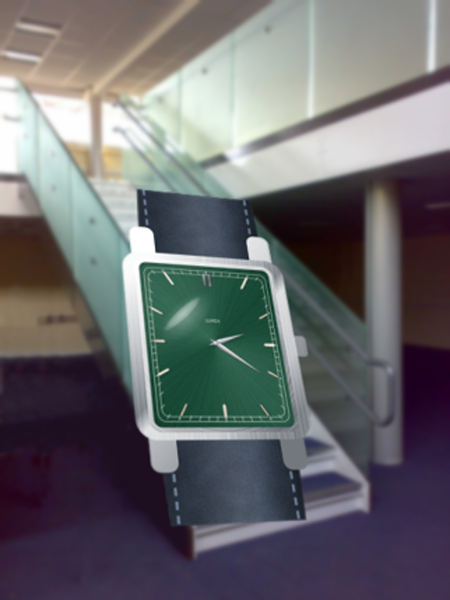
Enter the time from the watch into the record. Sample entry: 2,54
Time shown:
2,21
